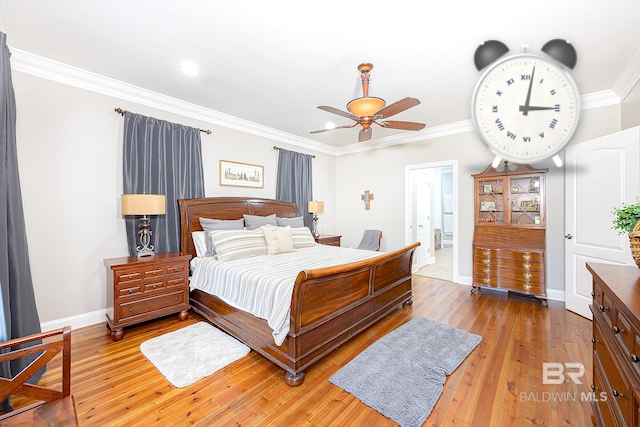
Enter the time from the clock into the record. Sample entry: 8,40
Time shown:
3,02
